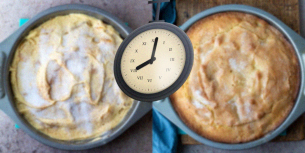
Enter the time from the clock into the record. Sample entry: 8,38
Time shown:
8,01
